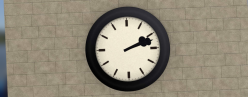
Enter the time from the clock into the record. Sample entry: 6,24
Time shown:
2,12
